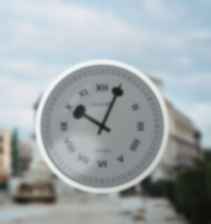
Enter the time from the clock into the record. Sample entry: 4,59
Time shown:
10,04
